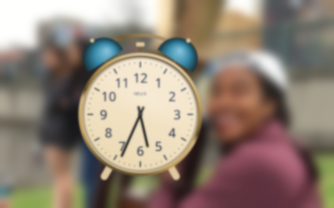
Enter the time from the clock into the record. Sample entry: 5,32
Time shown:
5,34
